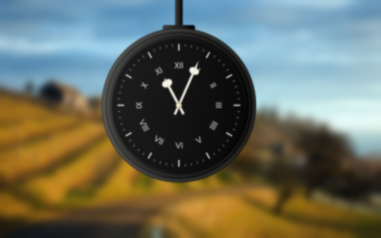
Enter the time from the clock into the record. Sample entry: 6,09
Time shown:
11,04
